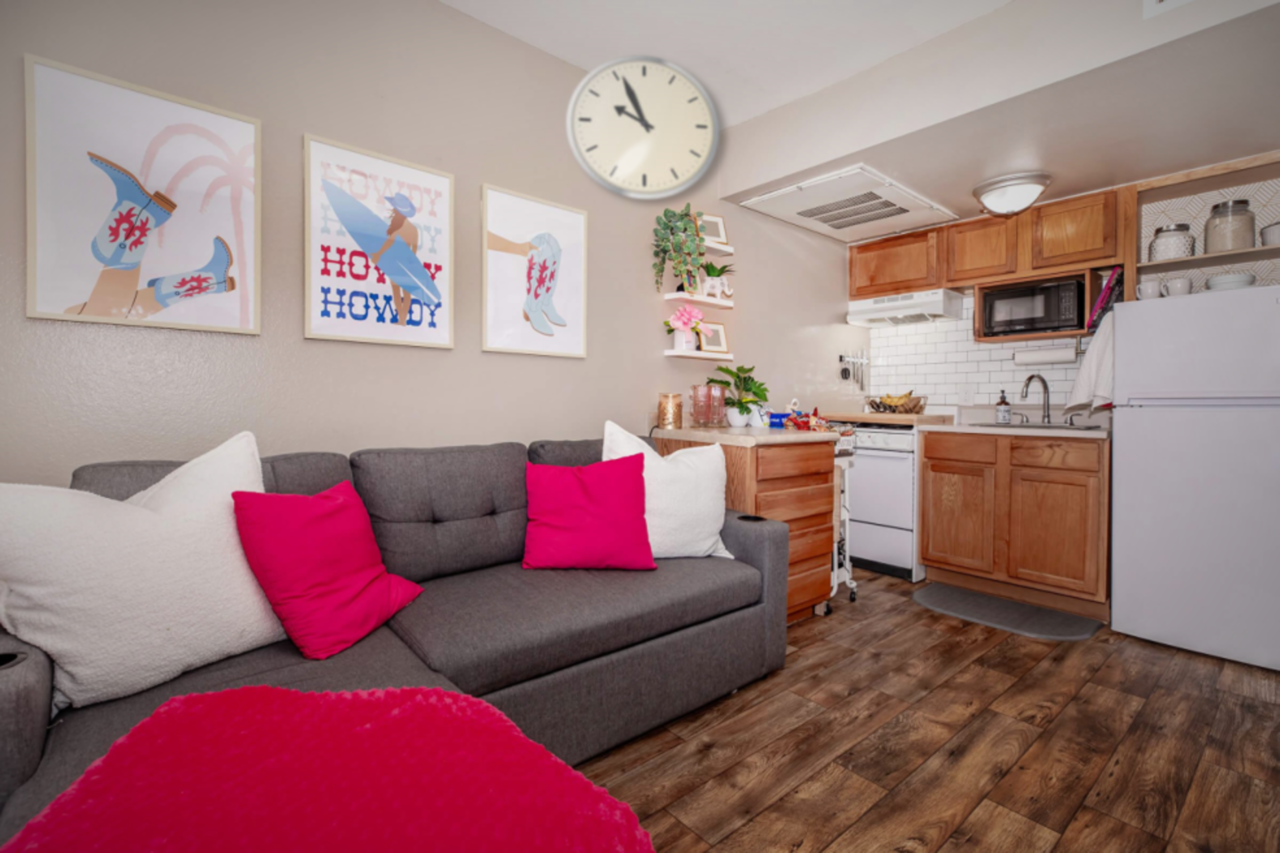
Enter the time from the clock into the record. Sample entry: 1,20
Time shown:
9,56
